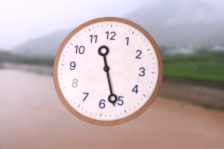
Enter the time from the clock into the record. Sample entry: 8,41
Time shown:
11,27
